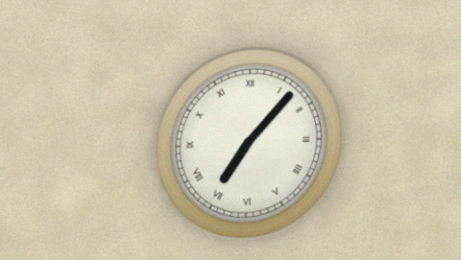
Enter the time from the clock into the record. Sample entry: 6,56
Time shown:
7,07
